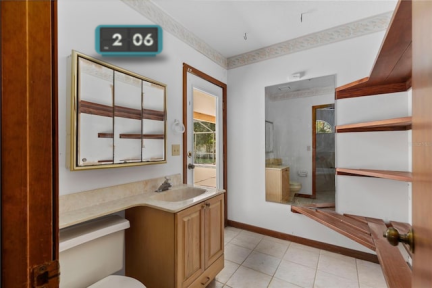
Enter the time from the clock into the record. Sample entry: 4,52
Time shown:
2,06
